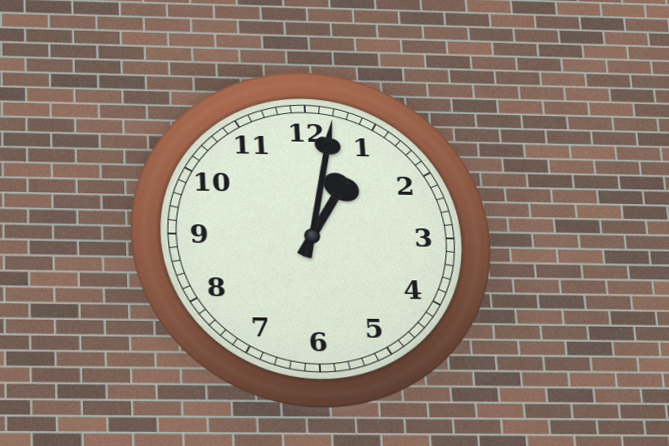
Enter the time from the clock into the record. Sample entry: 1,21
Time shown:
1,02
